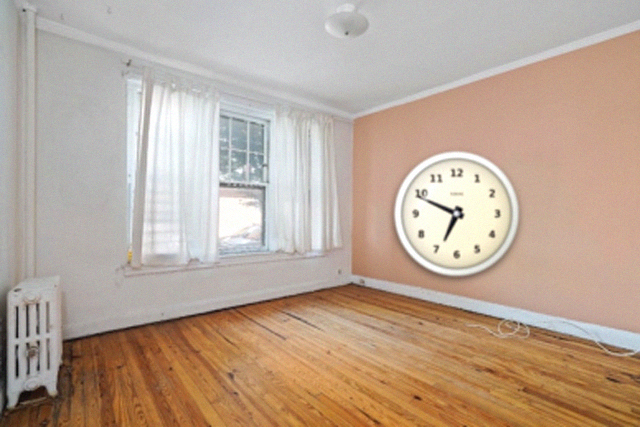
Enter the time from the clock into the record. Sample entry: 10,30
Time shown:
6,49
